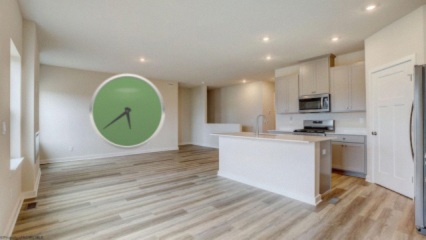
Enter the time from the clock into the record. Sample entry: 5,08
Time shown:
5,39
